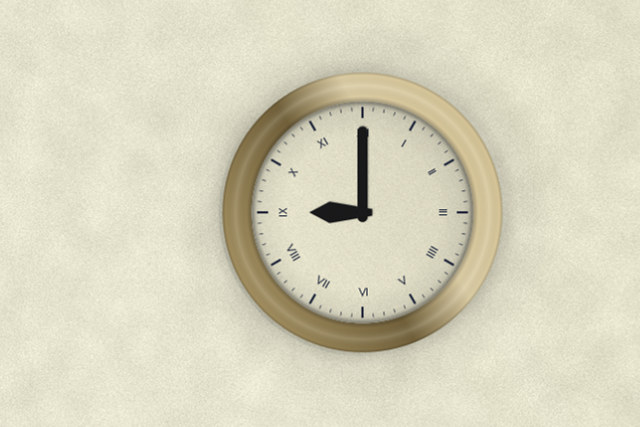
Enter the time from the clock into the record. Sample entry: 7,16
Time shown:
9,00
